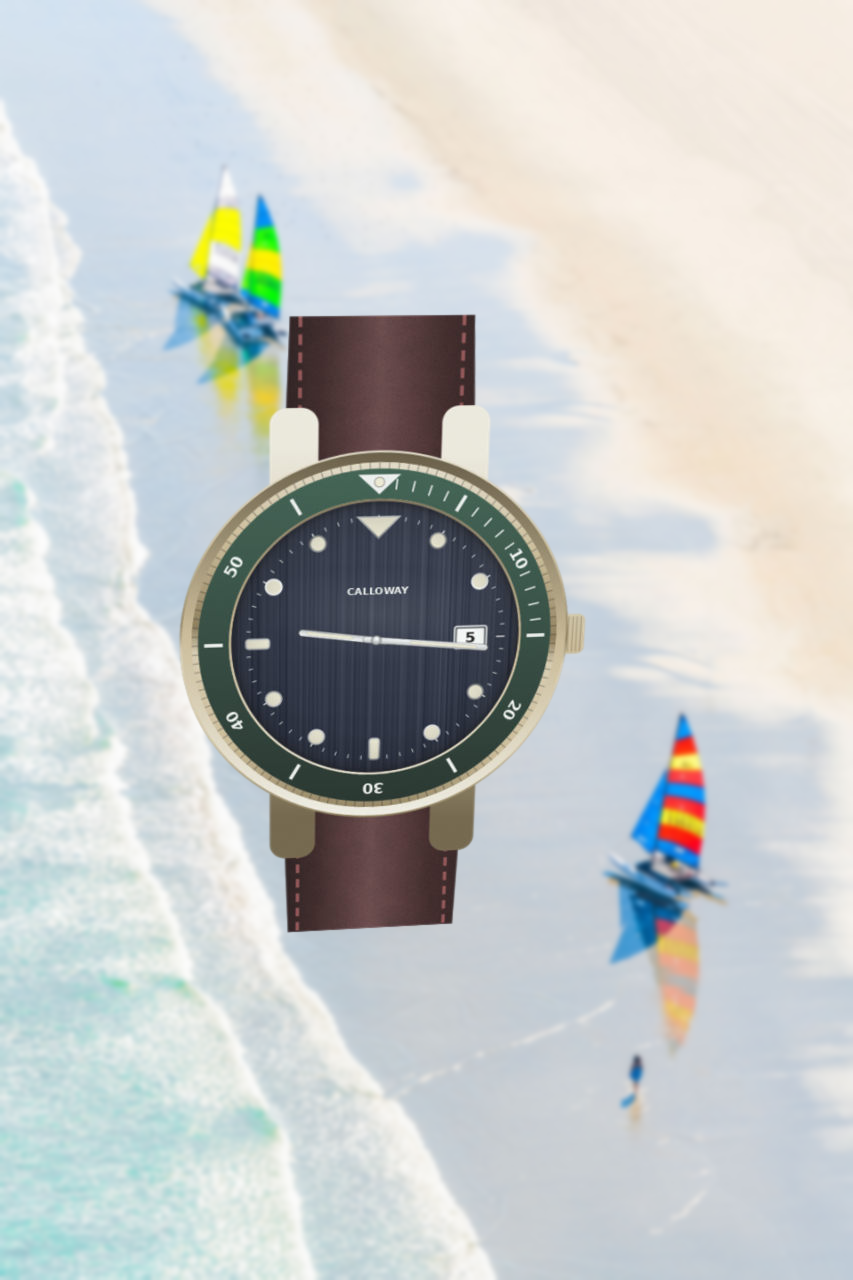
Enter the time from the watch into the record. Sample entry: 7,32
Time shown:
9,16
